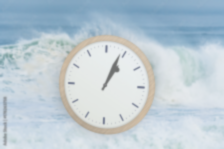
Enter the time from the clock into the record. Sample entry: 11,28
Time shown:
1,04
